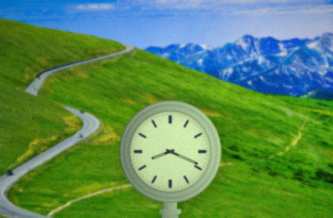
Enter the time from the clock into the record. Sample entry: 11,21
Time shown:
8,19
